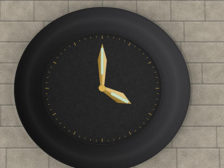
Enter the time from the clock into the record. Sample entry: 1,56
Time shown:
4,00
